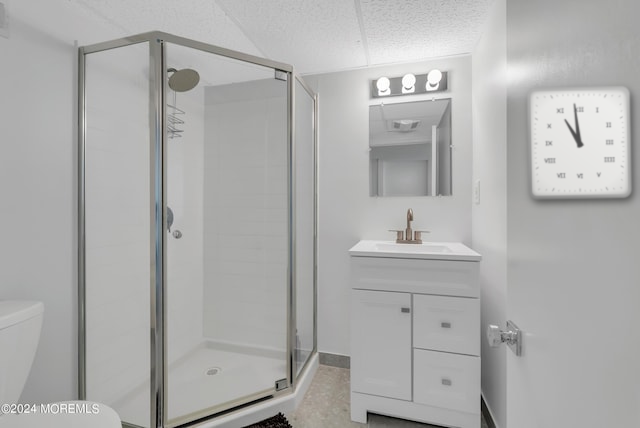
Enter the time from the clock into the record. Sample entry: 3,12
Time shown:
10,59
